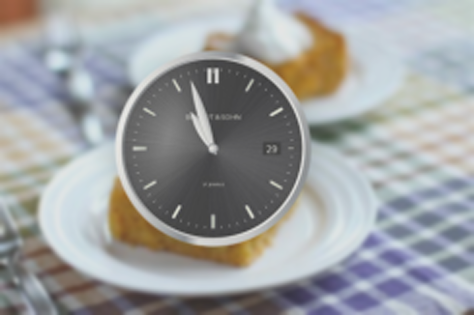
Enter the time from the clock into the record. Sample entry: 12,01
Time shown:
10,57
